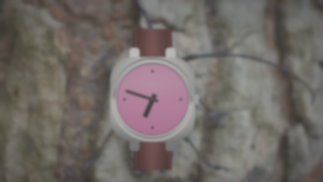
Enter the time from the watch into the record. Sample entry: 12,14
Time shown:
6,48
